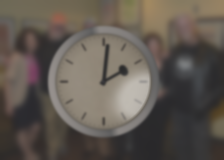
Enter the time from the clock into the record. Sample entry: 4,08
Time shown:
2,01
